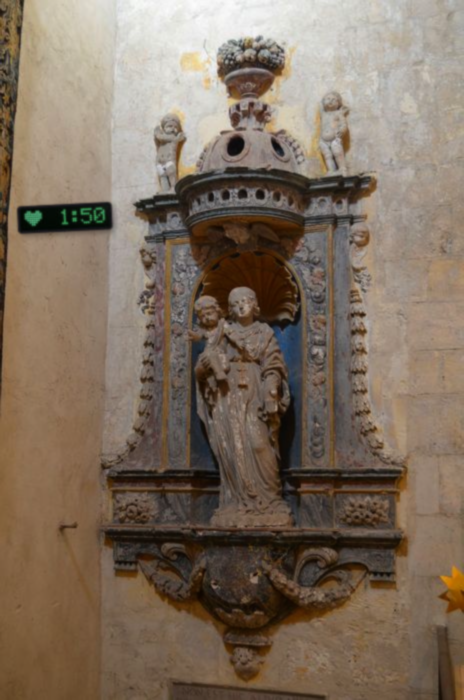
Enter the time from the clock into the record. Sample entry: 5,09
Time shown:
1,50
